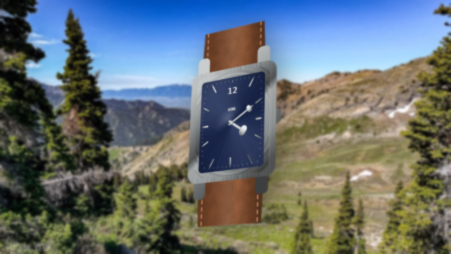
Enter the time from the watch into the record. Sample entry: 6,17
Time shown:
4,10
